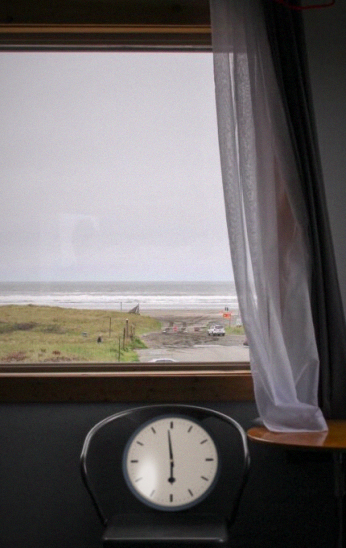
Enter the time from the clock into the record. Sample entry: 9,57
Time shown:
5,59
